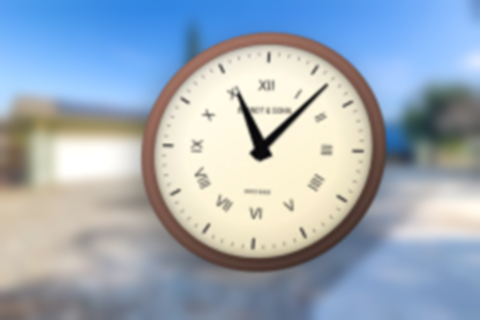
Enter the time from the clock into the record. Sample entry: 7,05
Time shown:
11,07
